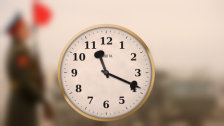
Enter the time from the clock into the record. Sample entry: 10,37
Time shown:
11,19
